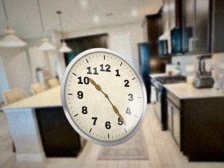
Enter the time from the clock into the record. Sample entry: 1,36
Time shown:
10,24
